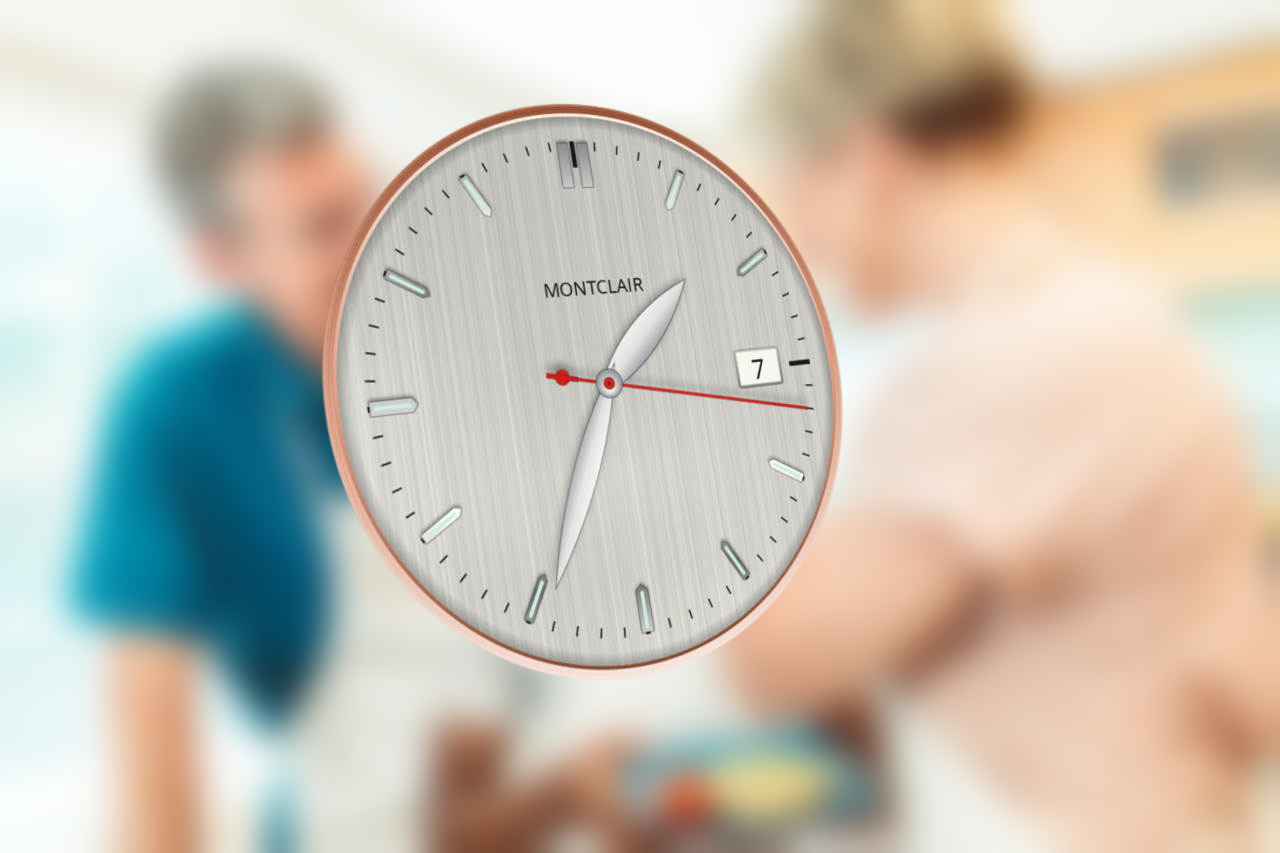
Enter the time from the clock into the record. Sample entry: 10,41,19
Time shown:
1,34,17
